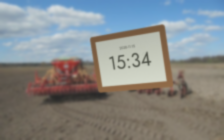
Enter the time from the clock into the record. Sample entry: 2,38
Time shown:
15,34
